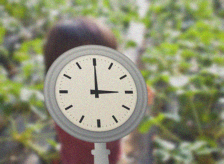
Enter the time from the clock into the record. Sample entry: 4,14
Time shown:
3,00
